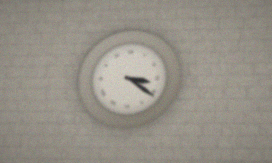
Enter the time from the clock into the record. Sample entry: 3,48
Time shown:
3,21
